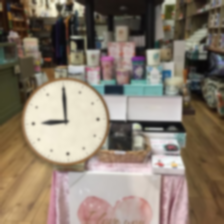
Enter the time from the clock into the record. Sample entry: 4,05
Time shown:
9,00
